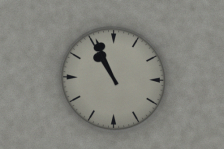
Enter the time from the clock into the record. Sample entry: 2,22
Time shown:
10,56
